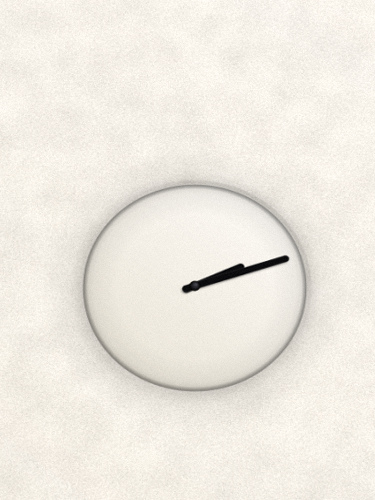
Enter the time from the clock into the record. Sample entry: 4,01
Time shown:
2,12
